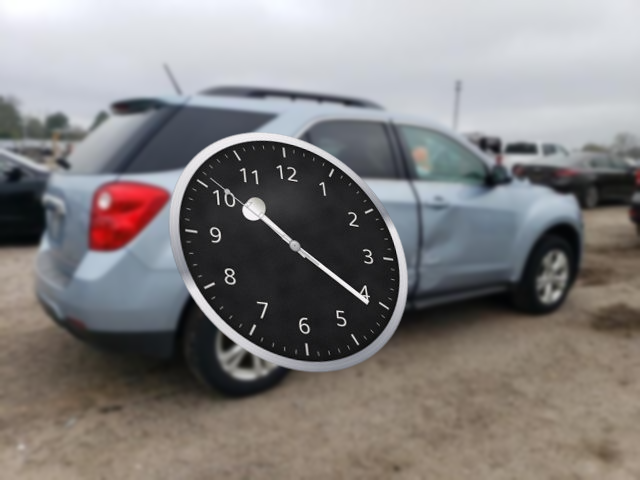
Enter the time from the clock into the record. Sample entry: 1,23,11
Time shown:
10,20,51
